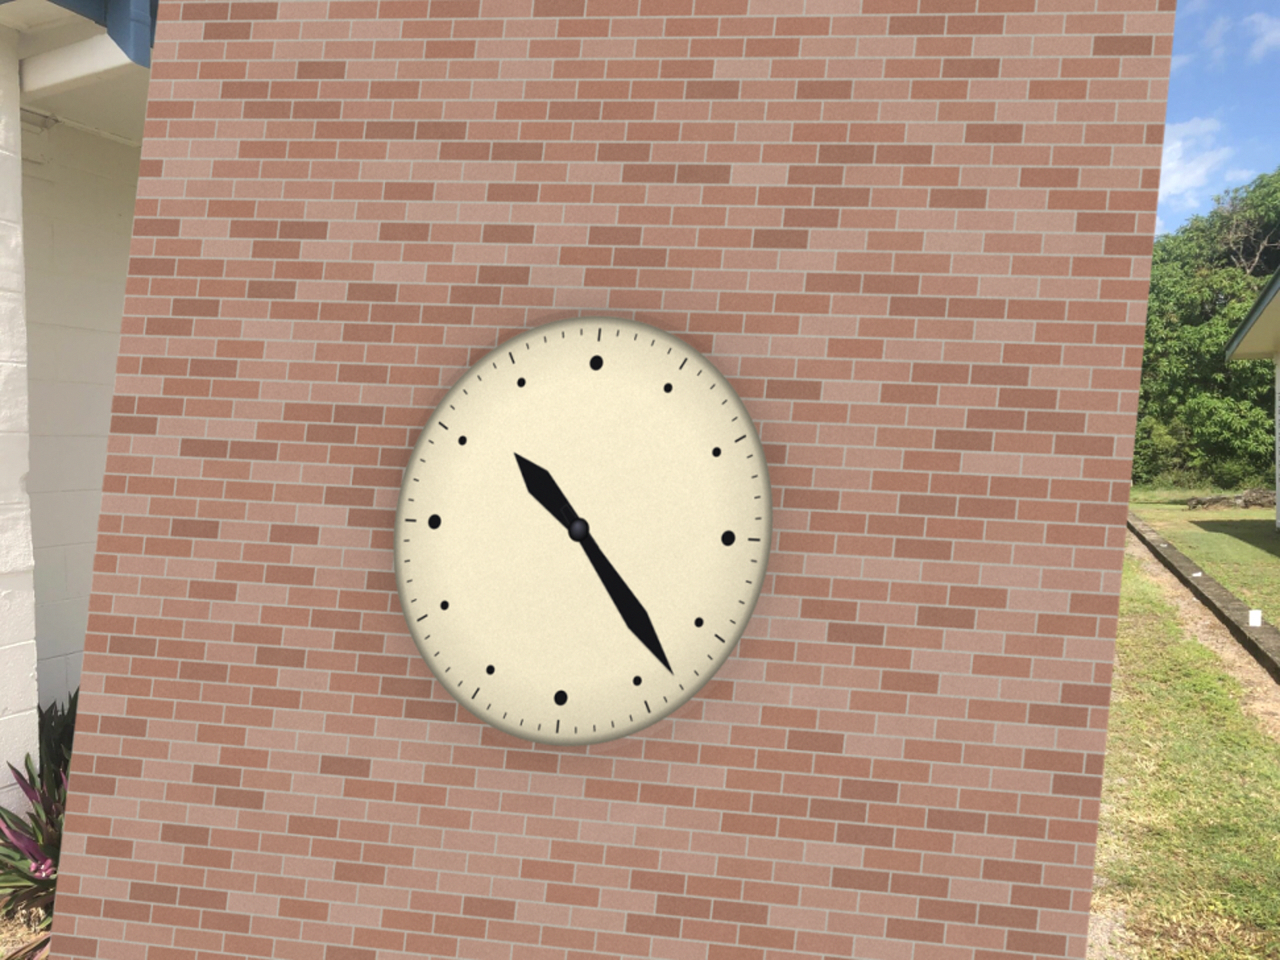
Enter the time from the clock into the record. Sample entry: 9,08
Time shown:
10,23
